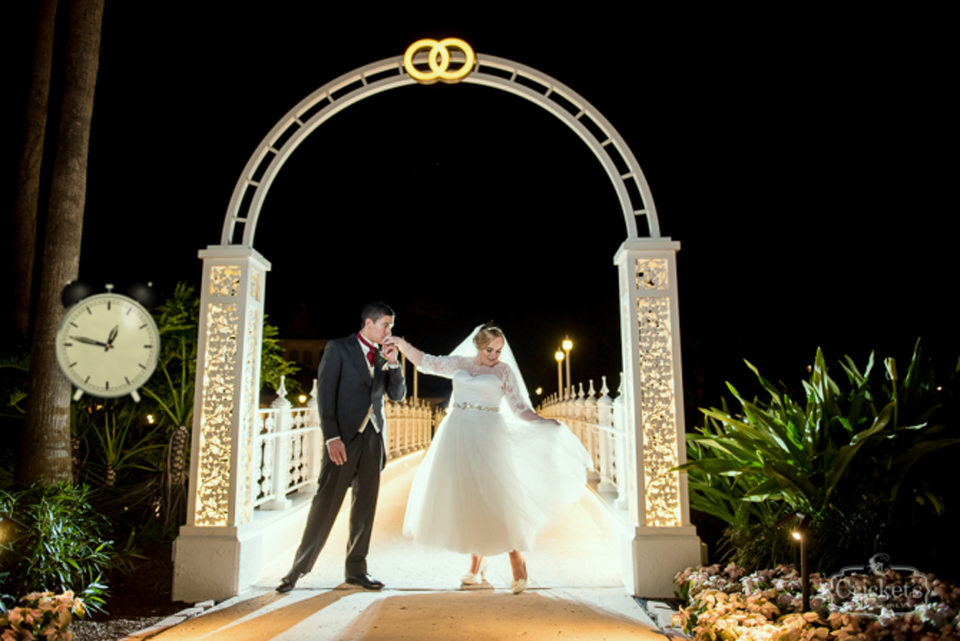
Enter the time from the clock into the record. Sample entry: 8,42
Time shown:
12,47
